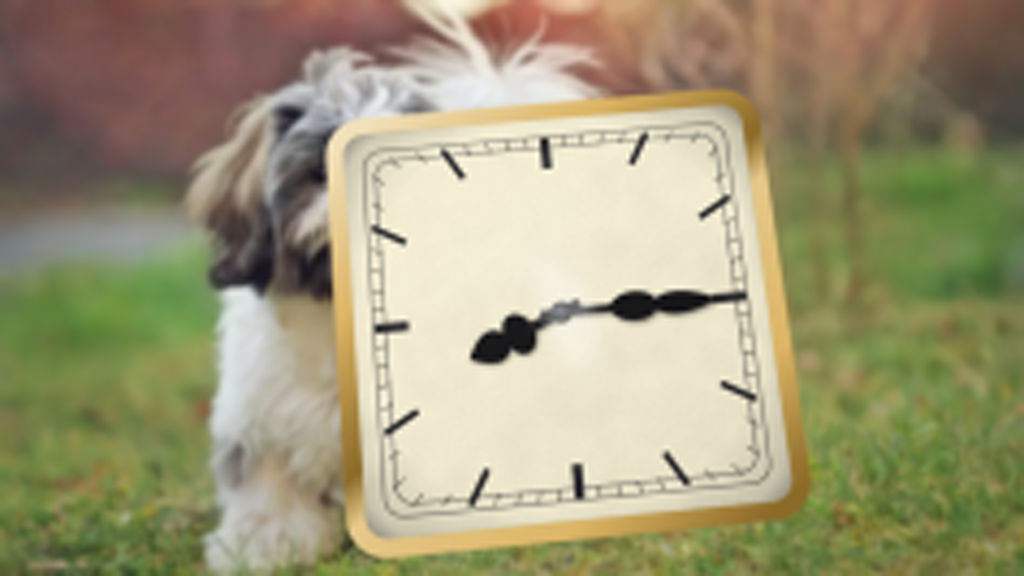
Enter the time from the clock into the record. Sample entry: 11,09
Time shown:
8,15
